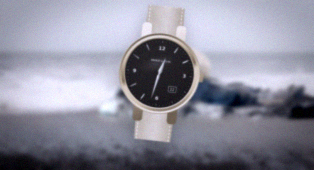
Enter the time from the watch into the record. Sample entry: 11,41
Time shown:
12,32
